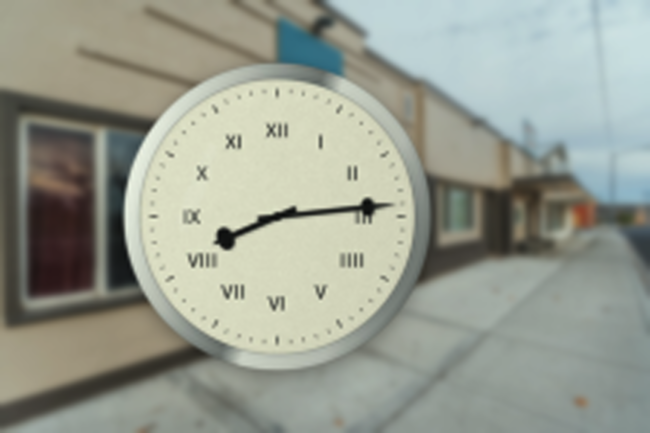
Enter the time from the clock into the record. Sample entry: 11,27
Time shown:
8,14
